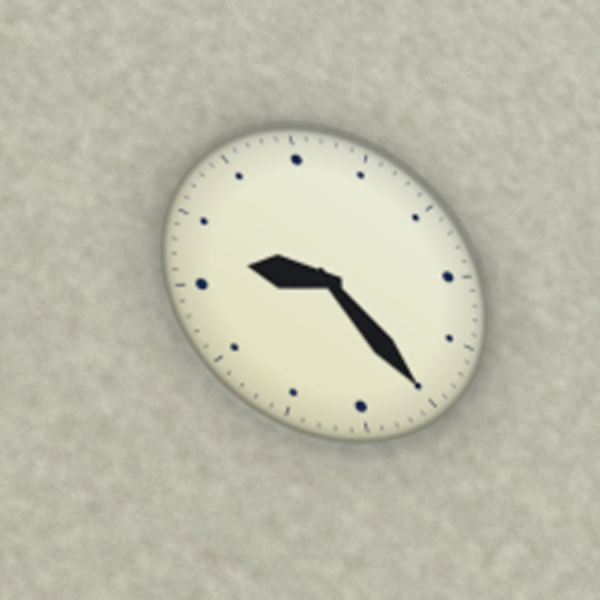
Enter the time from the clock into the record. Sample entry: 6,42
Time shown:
9,25
